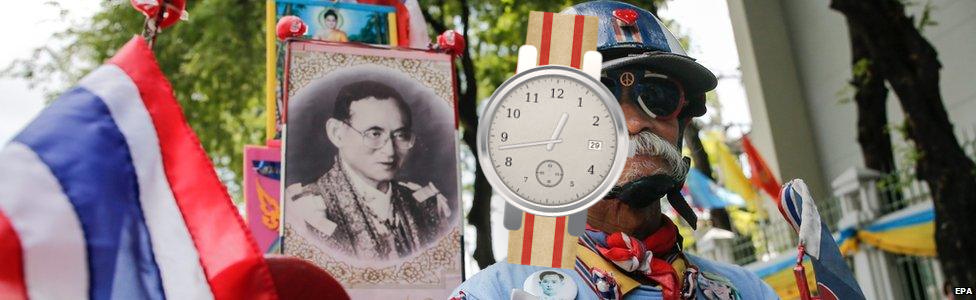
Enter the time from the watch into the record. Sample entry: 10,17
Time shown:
12,43
